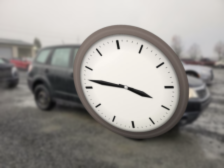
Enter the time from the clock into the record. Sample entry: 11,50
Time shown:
3,47
